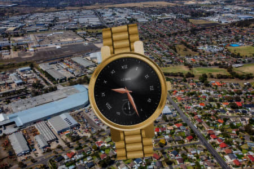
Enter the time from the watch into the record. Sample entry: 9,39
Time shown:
9,27
